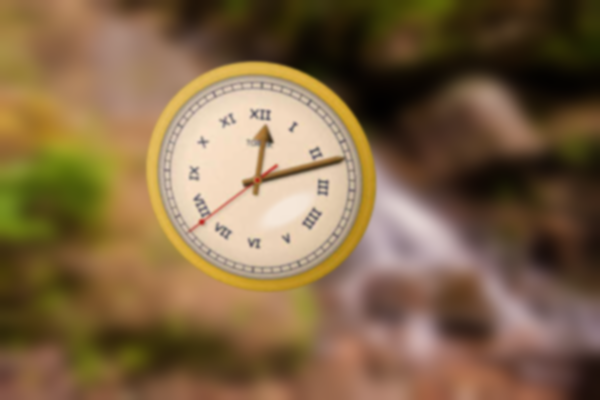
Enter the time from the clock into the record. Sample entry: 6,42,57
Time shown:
12,11,38
